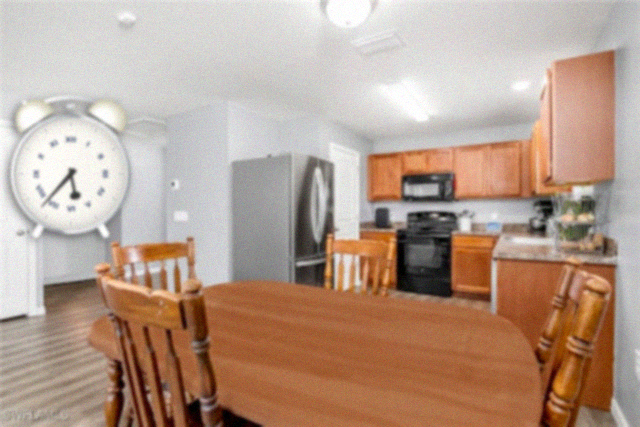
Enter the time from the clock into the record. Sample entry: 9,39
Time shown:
5,37
